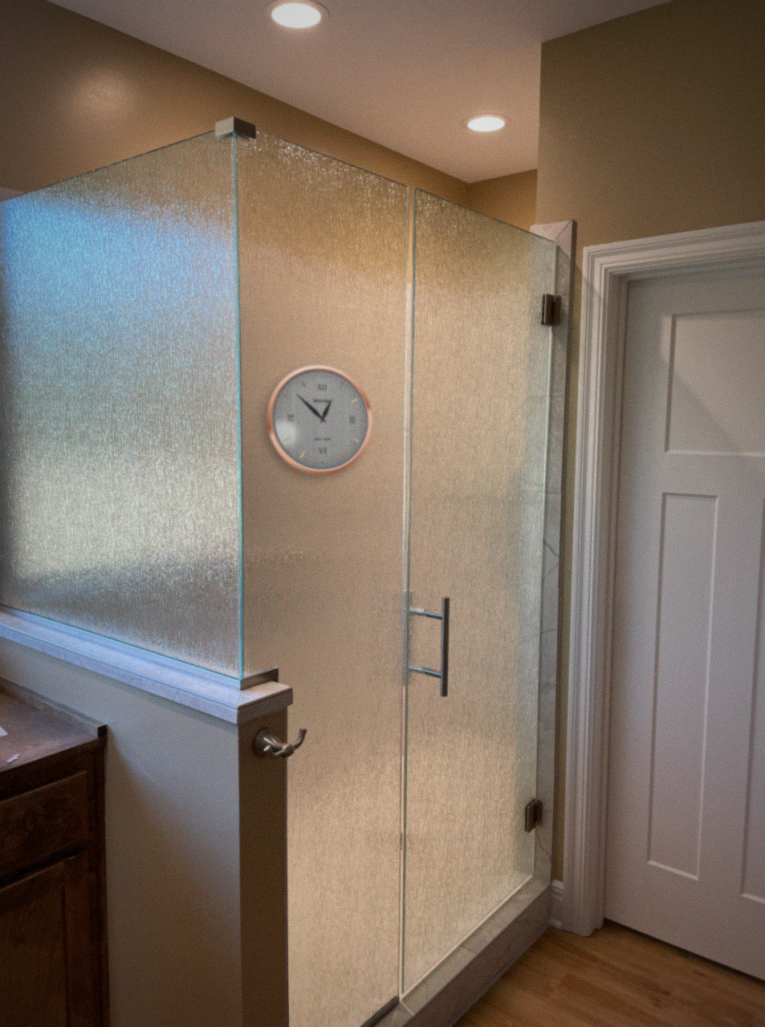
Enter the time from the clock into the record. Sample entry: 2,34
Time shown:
12,52
